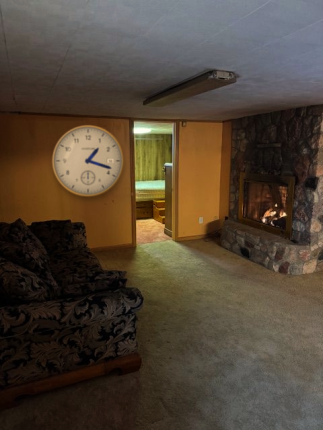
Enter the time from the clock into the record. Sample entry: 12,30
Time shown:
1,18
